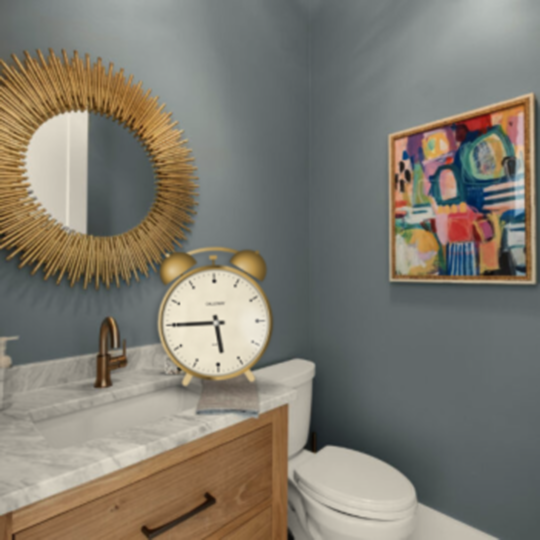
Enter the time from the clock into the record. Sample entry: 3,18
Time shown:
5,45
